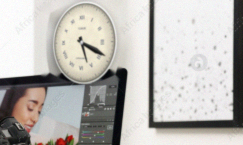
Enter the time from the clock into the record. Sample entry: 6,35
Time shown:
5,19
